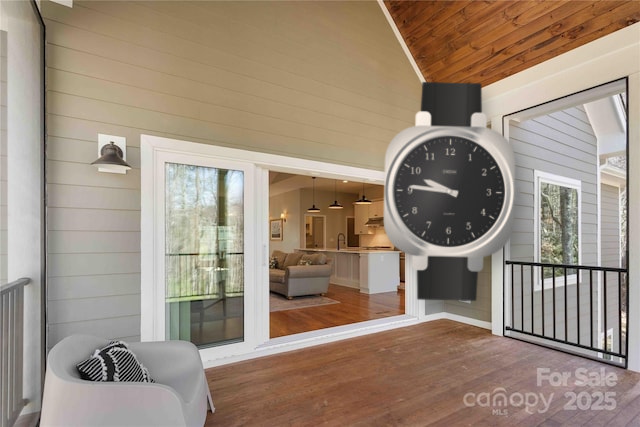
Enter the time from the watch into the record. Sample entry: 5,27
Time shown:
9,46
